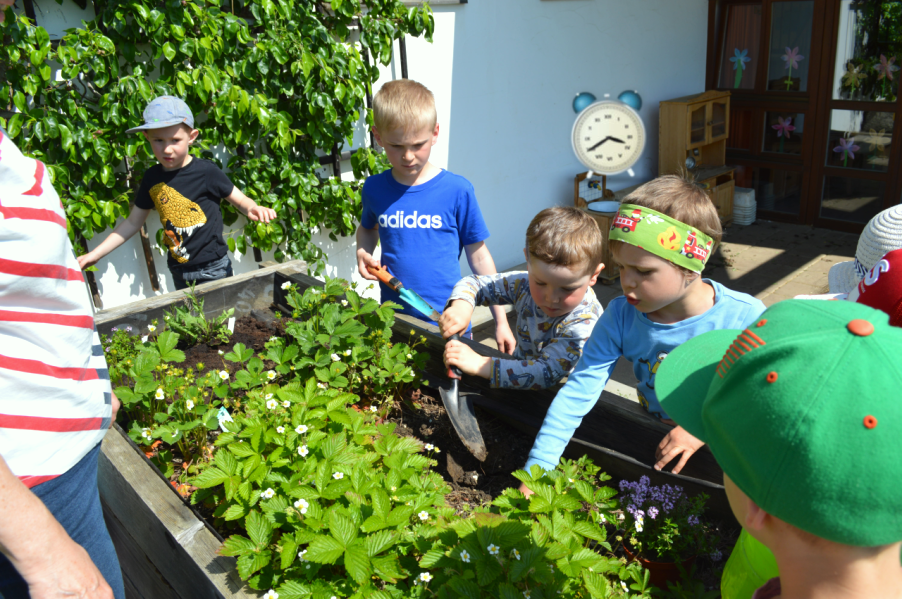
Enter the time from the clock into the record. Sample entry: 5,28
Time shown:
3,40
